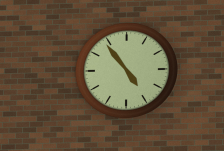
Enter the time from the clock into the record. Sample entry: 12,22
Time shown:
4,54
